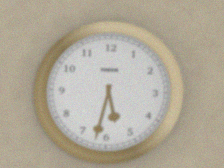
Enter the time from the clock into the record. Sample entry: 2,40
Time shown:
5,32
